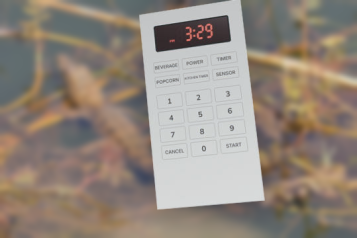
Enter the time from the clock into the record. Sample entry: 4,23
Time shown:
3,29
